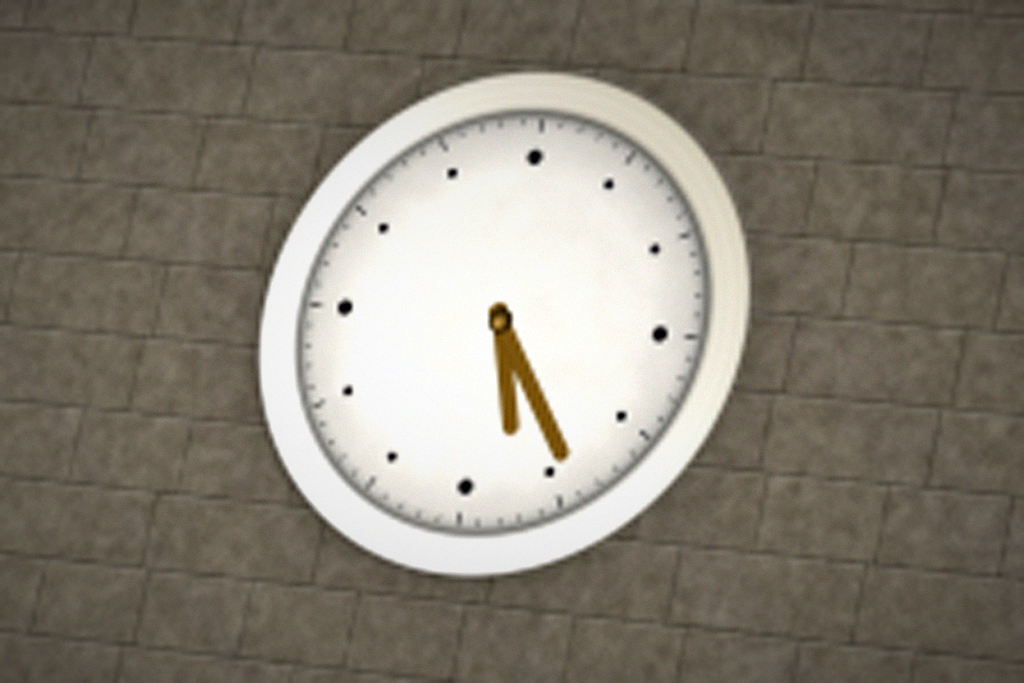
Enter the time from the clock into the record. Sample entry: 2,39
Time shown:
5,24
